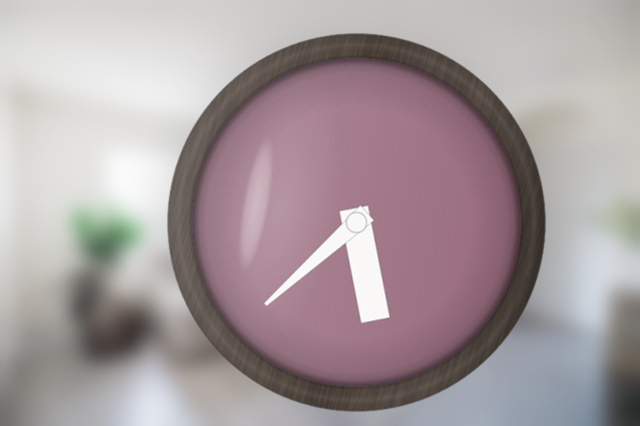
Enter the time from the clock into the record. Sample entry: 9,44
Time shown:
5,38
